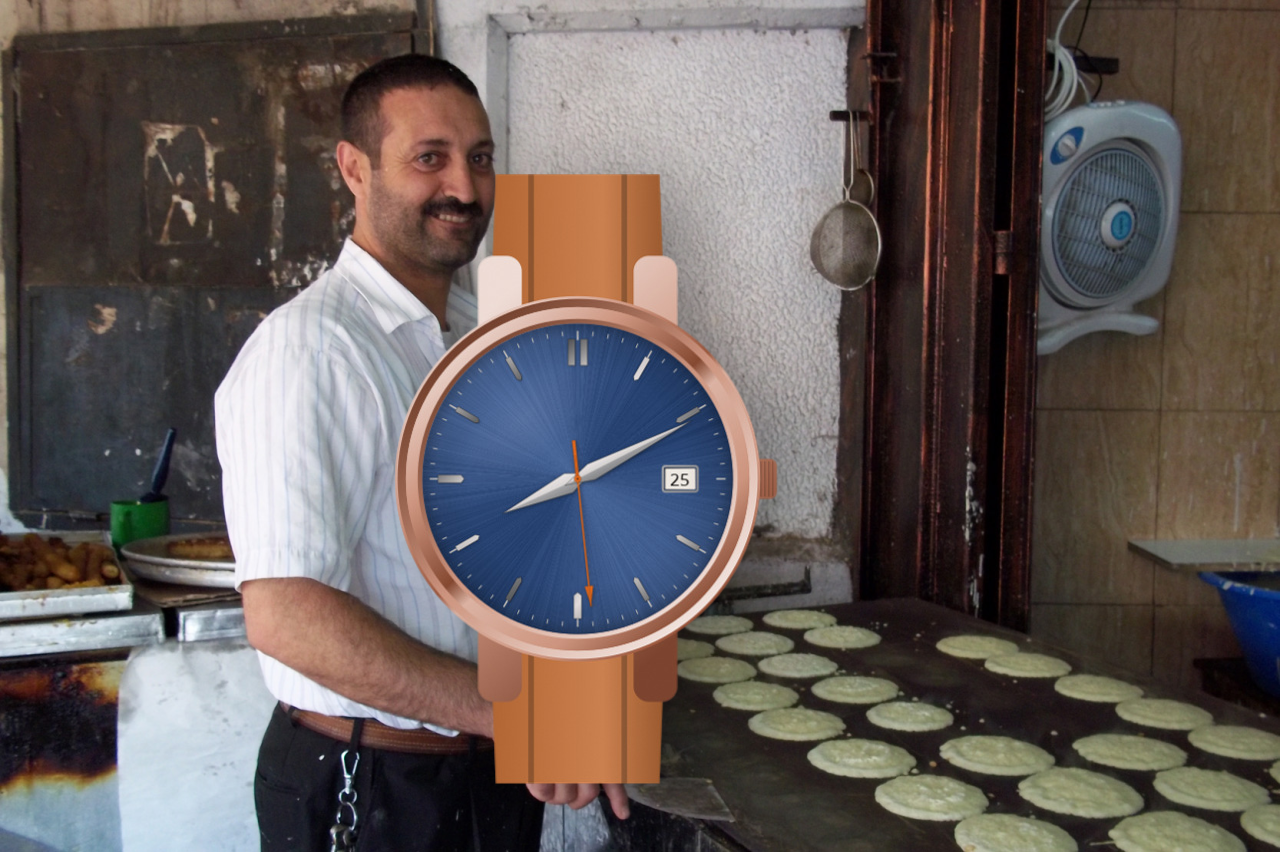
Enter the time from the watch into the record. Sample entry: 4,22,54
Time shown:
8,10,29
